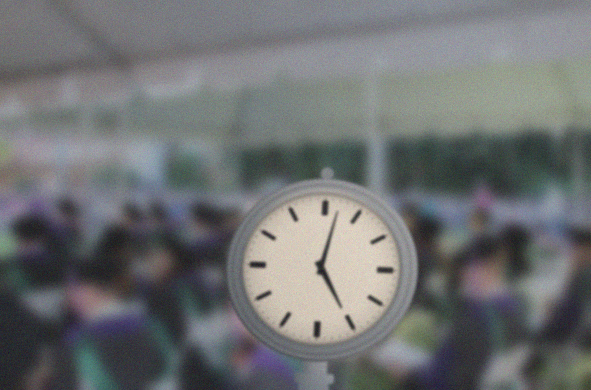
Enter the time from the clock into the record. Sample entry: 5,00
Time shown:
5,02
